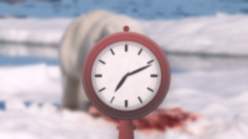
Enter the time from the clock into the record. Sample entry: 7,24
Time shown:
7,11
